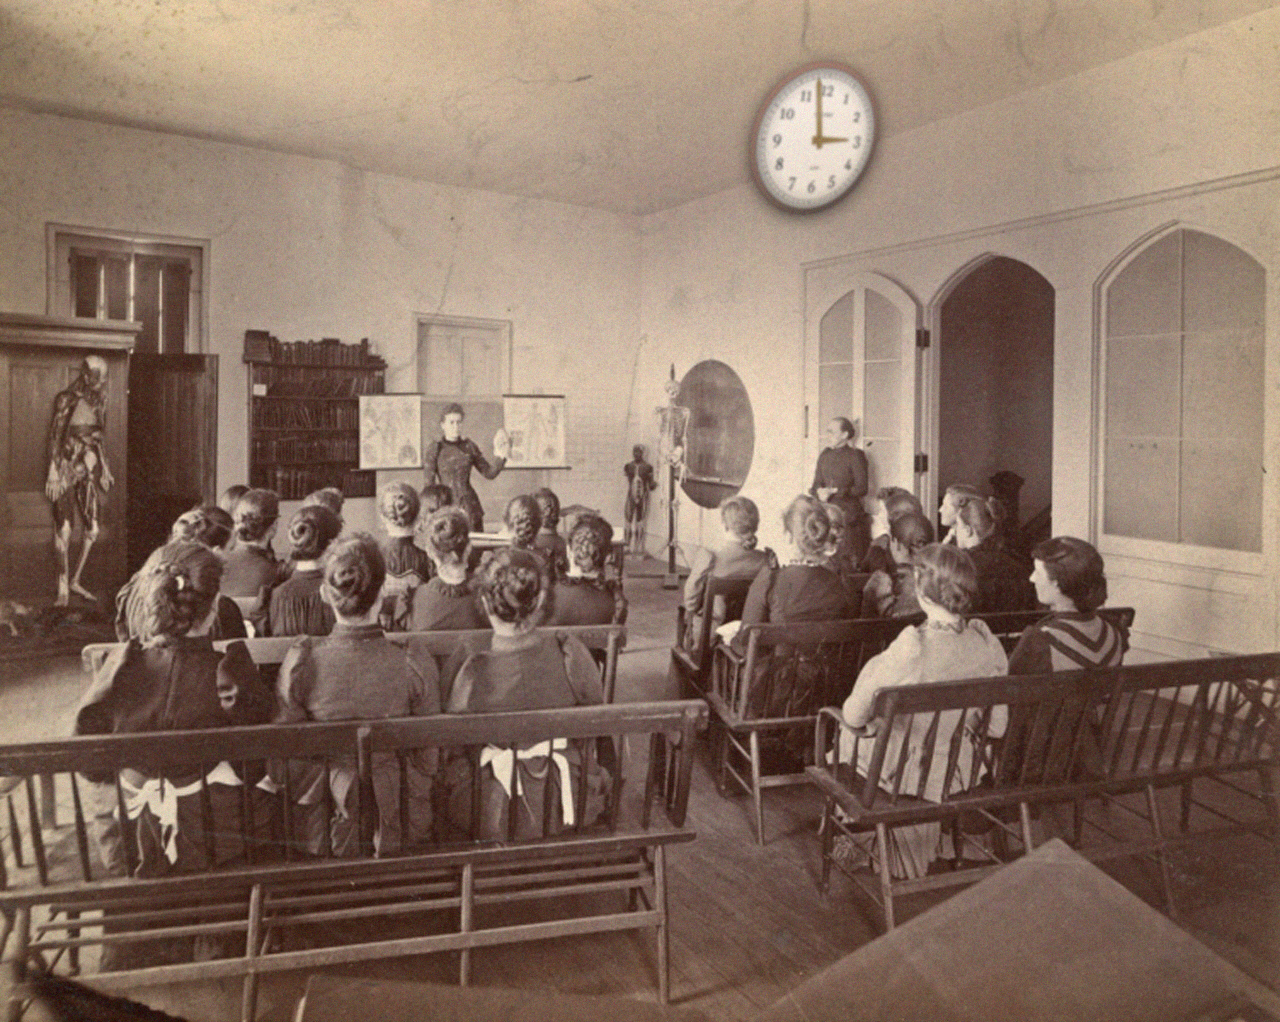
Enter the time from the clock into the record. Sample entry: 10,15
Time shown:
2,58
